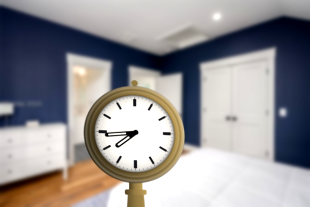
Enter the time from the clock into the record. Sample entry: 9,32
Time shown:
7,44
